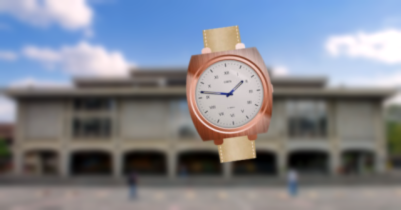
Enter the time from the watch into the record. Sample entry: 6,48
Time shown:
1,47
